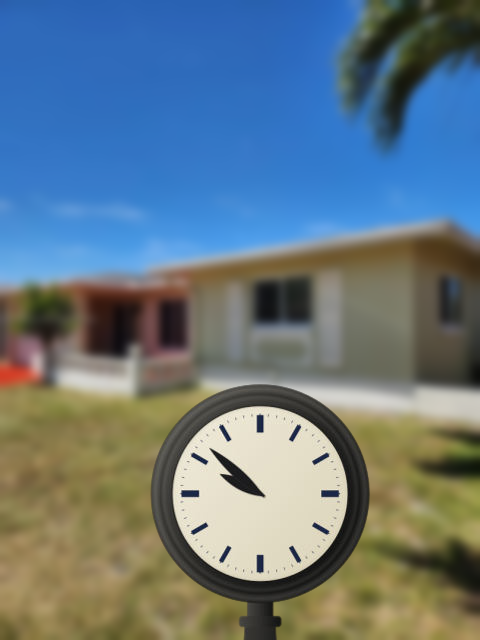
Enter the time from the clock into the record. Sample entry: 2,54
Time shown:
9,52
